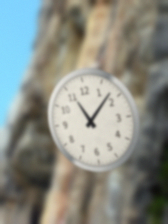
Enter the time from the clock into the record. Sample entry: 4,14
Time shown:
11,08
